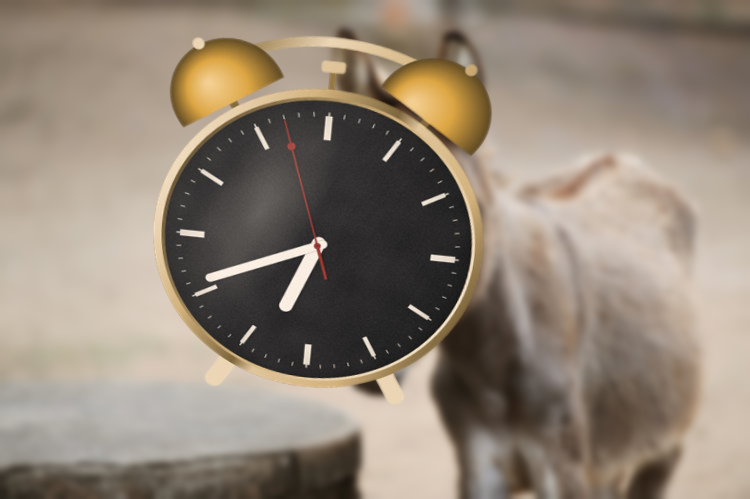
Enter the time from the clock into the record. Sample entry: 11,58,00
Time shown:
6,40,57
